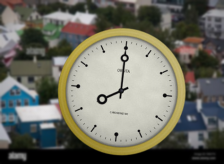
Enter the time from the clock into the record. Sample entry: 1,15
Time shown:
8,00
